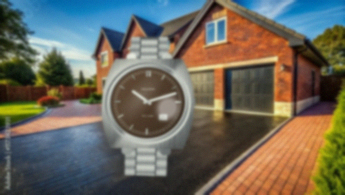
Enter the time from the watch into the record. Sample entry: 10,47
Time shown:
10,12
